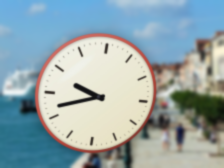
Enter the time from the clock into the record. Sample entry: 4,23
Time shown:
9,42
